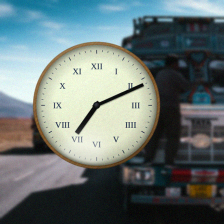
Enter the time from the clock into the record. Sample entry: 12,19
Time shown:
7,11
